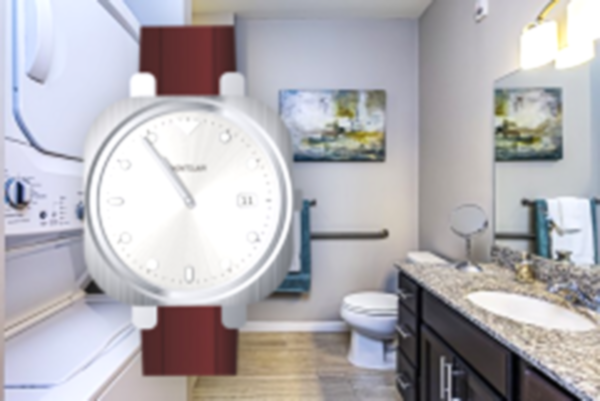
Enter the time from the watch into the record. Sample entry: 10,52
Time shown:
10,54
